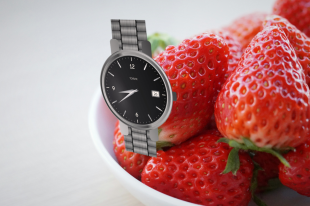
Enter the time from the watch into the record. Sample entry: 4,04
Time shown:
8,39
